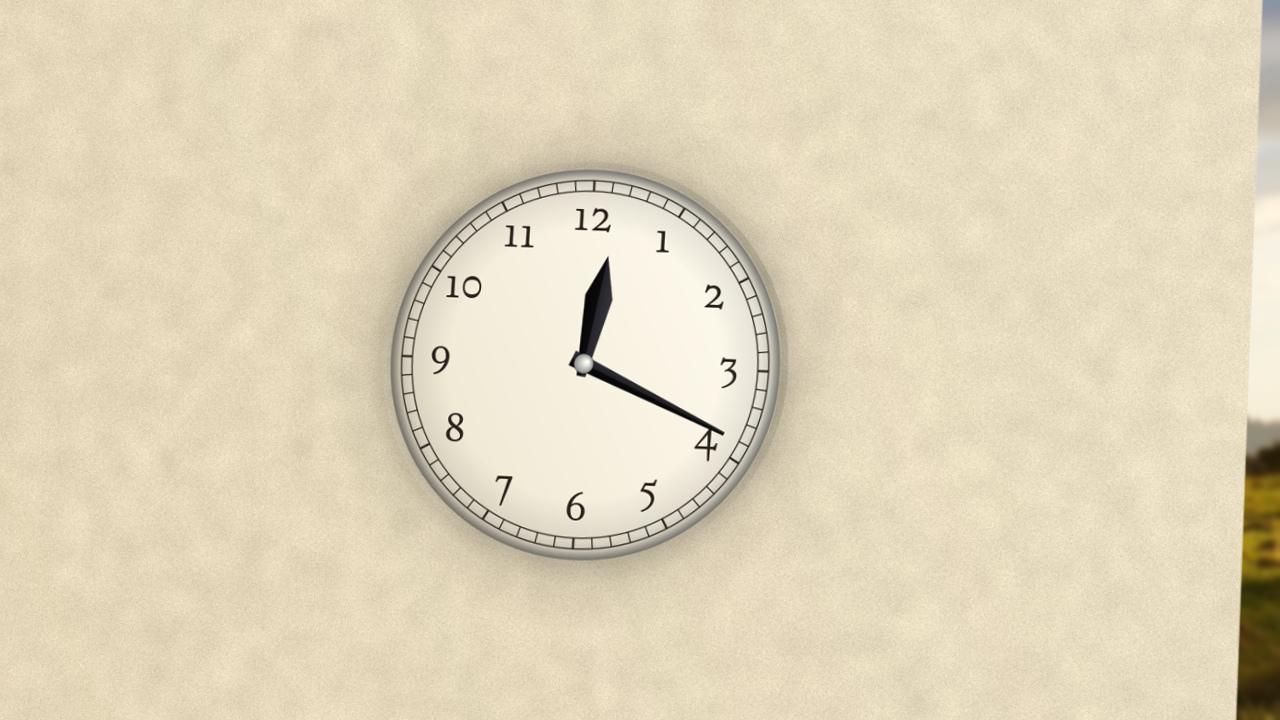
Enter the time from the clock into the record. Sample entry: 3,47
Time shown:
12,19
